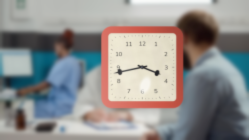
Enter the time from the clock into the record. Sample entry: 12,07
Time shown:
3,43
